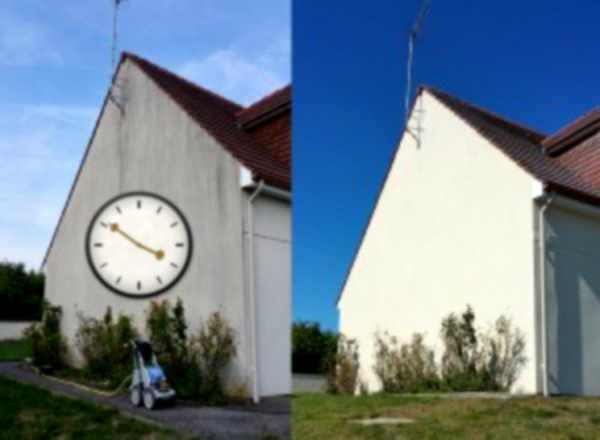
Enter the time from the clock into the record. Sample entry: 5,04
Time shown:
3,51
